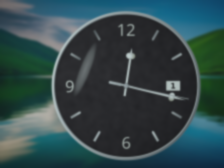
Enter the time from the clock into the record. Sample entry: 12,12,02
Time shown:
12,17,17
